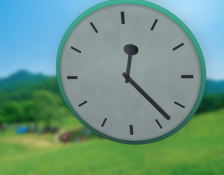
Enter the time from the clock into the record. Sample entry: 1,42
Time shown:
12,23
